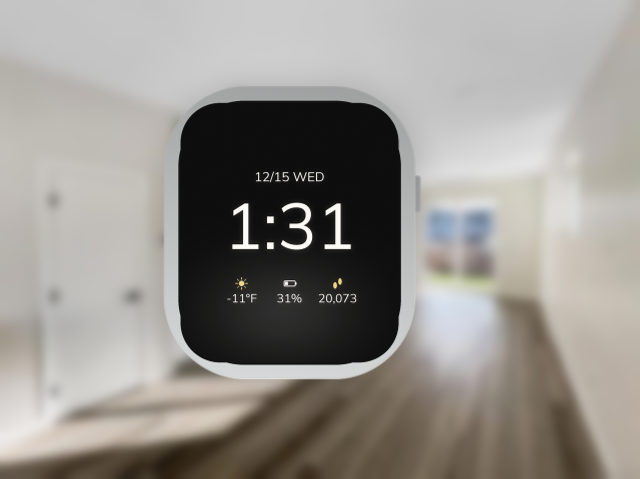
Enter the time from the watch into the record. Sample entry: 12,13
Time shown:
1,31
